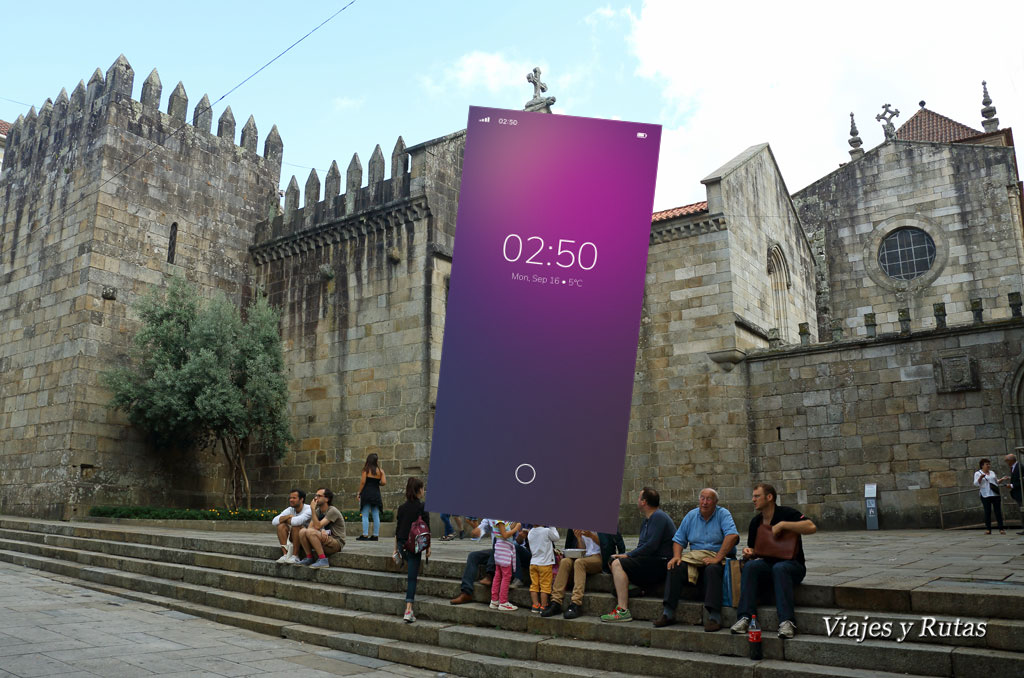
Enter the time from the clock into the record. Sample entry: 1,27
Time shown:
2,50
